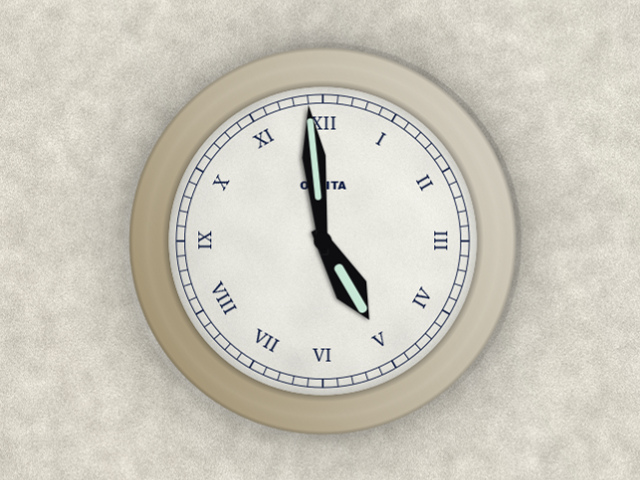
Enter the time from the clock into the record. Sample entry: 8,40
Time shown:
4,59
